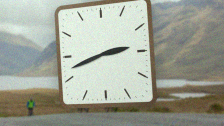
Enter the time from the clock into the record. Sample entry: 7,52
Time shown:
2,42
